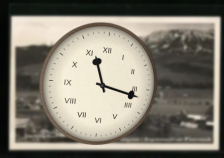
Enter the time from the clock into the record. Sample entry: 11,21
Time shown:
11,17
